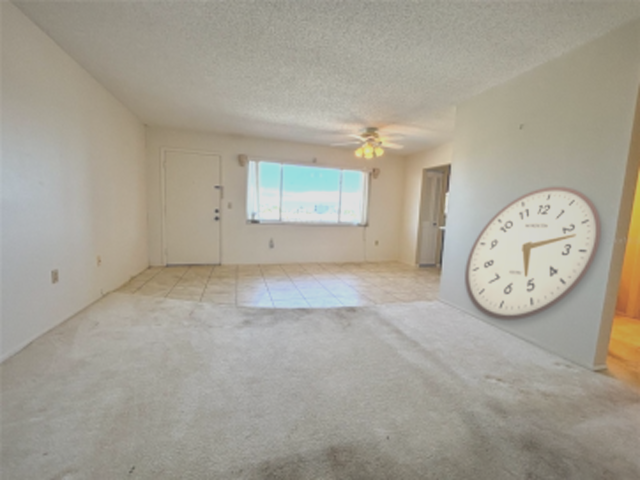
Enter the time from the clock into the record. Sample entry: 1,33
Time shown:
5,12
